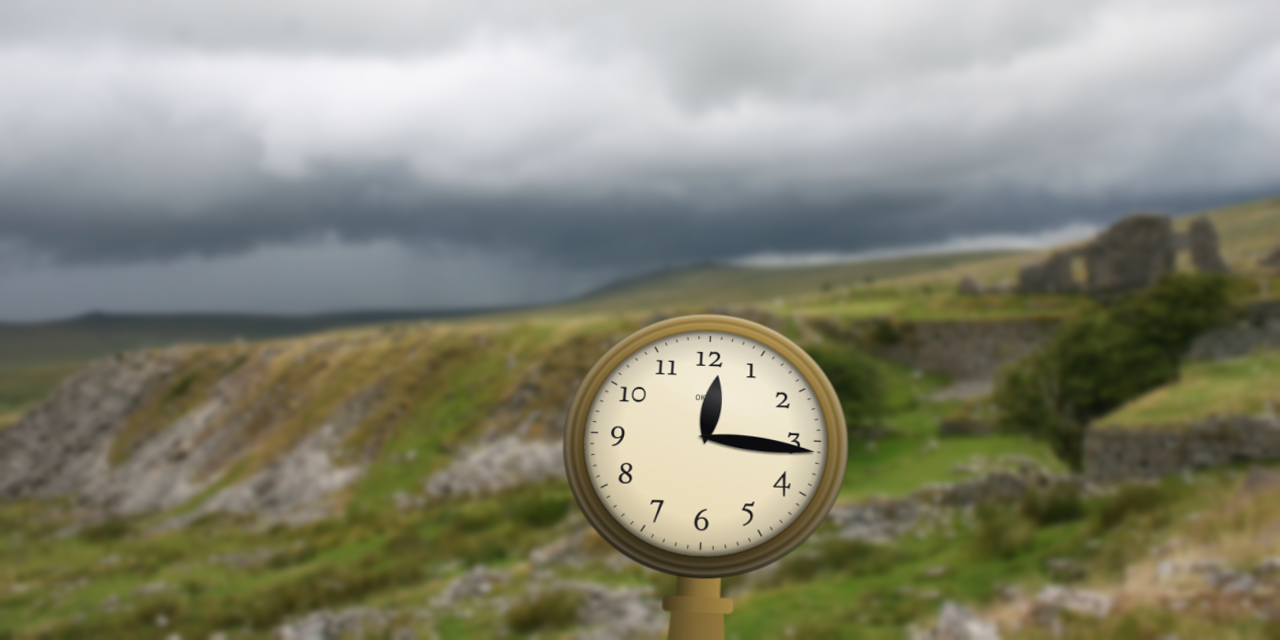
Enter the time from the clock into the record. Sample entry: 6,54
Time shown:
12,16
